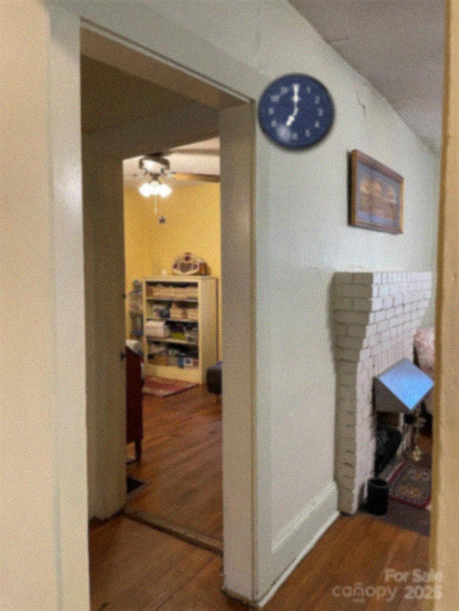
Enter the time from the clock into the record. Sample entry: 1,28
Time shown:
7,00
